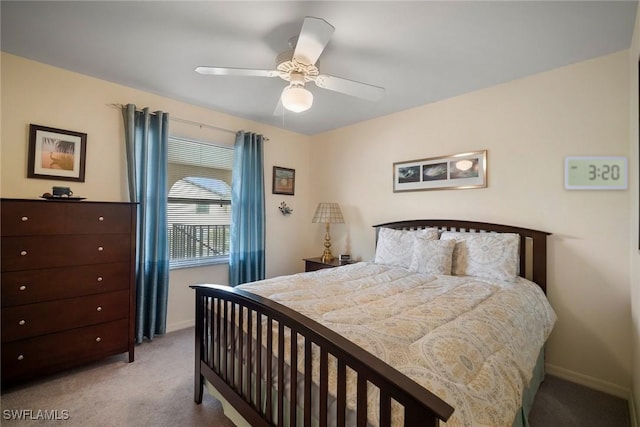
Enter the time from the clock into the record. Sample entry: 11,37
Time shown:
3,20
